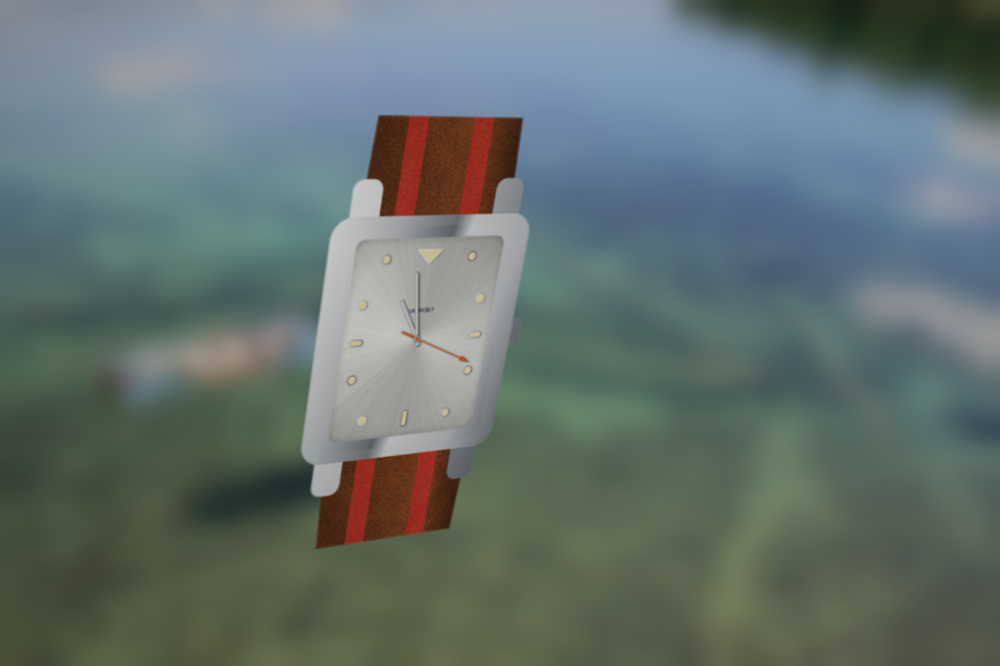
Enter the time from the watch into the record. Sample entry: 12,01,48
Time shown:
10,58,19
